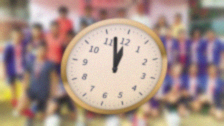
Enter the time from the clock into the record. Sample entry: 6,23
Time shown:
11,57
